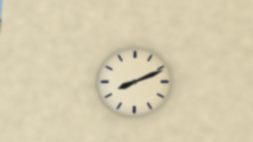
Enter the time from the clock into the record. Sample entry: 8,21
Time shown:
8,11
